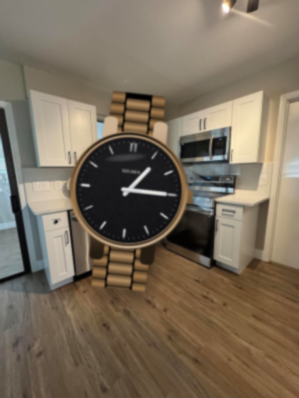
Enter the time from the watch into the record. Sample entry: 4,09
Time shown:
1,15
